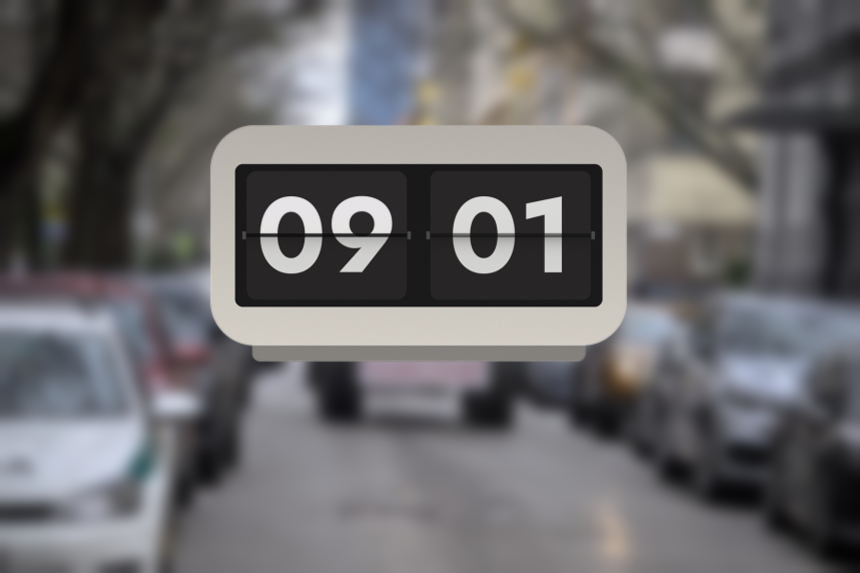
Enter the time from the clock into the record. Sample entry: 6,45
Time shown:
9,01
